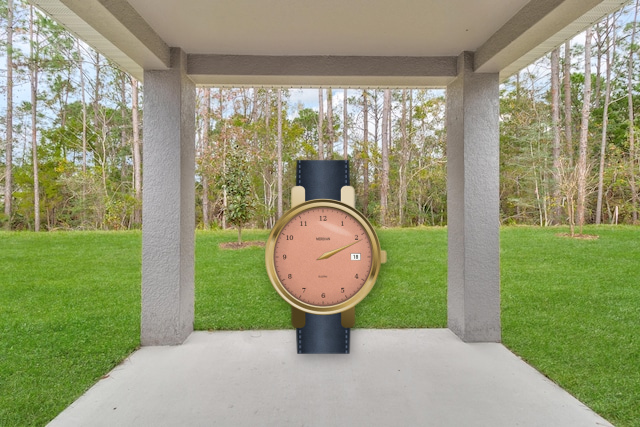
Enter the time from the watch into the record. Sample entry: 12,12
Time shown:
2,11
